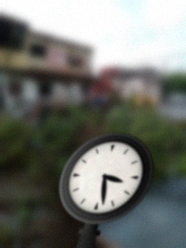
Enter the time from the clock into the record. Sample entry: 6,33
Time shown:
3,28
